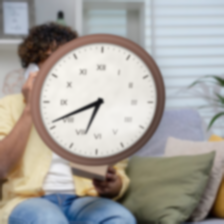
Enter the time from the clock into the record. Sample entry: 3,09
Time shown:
6,41
